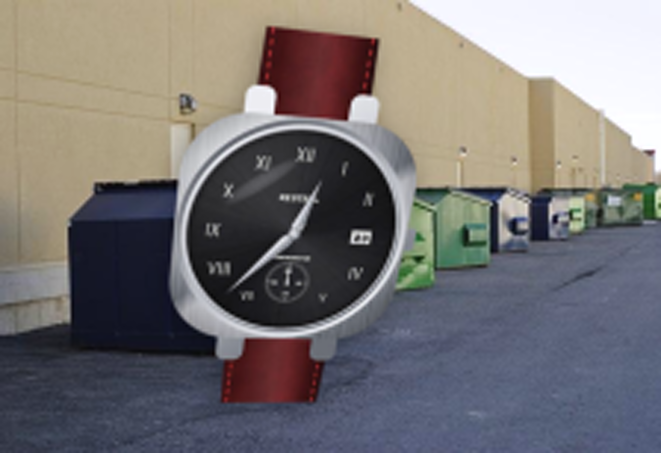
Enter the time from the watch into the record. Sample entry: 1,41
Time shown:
12,37
